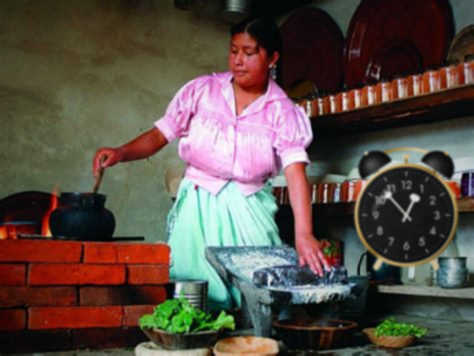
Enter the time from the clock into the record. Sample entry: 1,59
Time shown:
12,53
